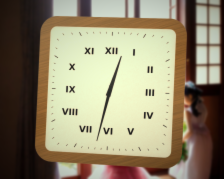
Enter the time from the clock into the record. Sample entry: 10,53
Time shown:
12,32
